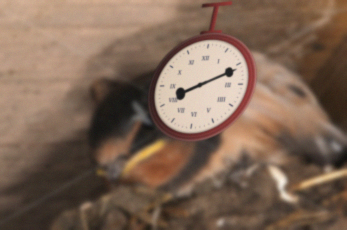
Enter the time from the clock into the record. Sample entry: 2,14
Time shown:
8,11
